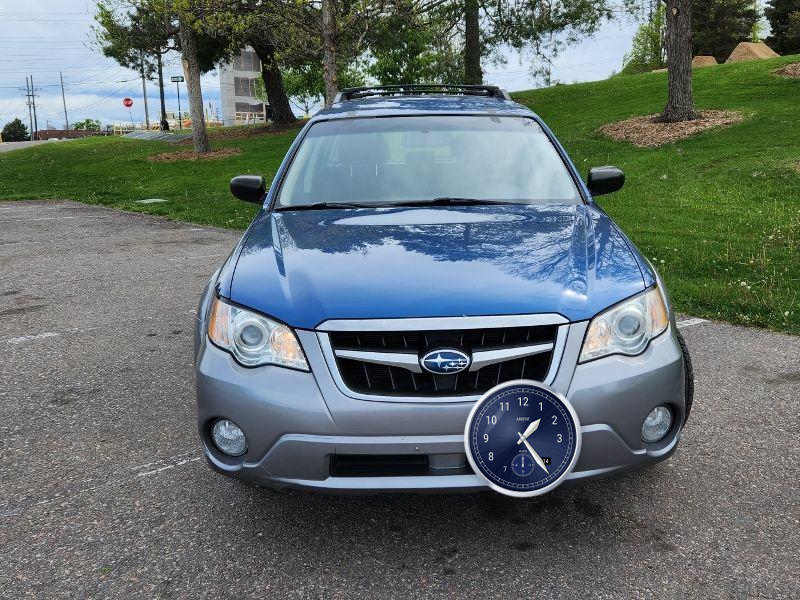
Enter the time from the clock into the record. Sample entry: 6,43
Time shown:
1,24
